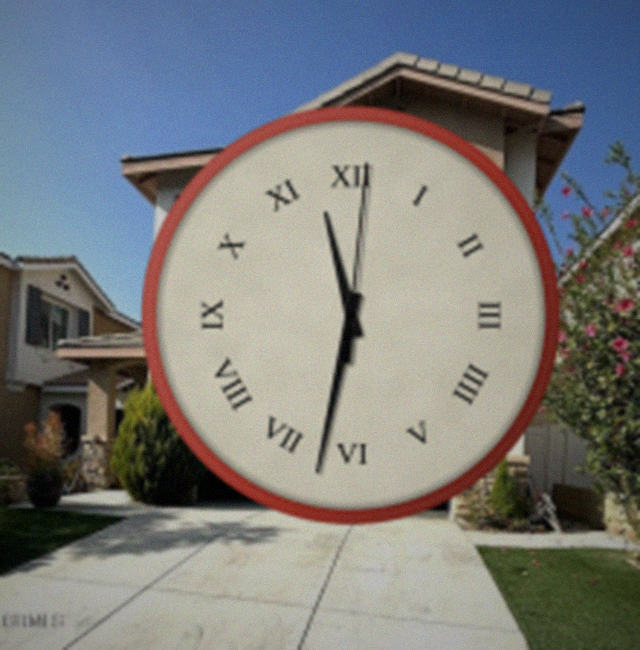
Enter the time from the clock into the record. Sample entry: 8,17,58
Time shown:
11,32,01
